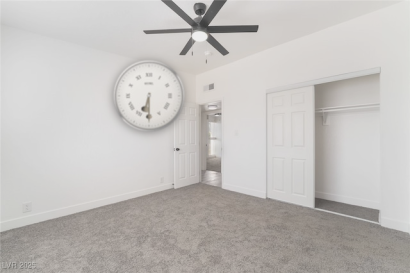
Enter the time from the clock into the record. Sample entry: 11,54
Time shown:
6,30
